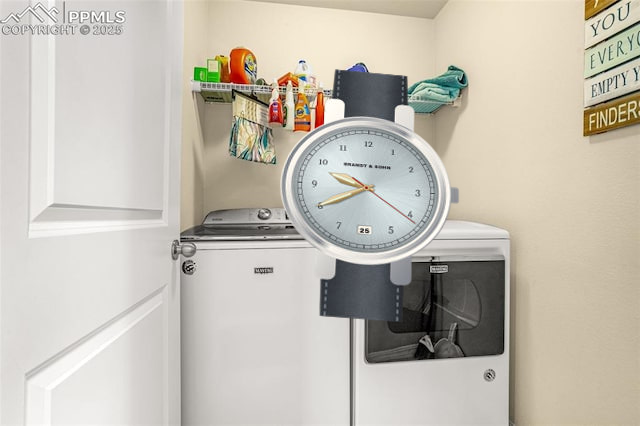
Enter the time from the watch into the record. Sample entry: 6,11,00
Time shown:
9,40,21
